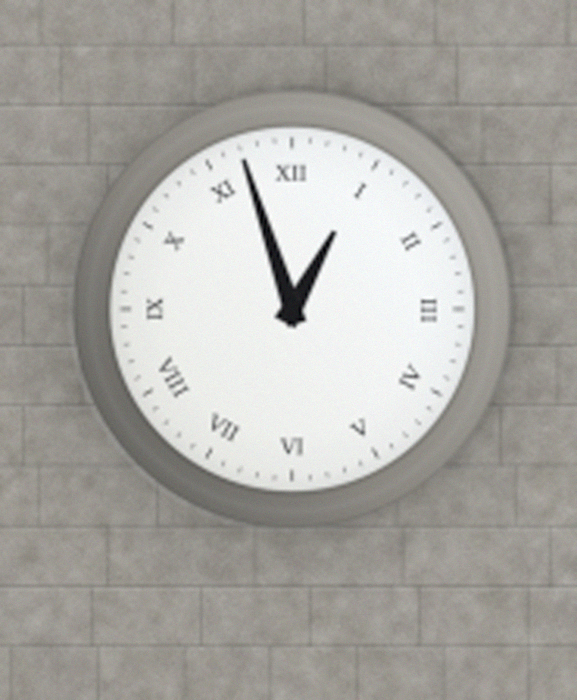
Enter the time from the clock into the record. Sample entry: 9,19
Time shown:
12,57
